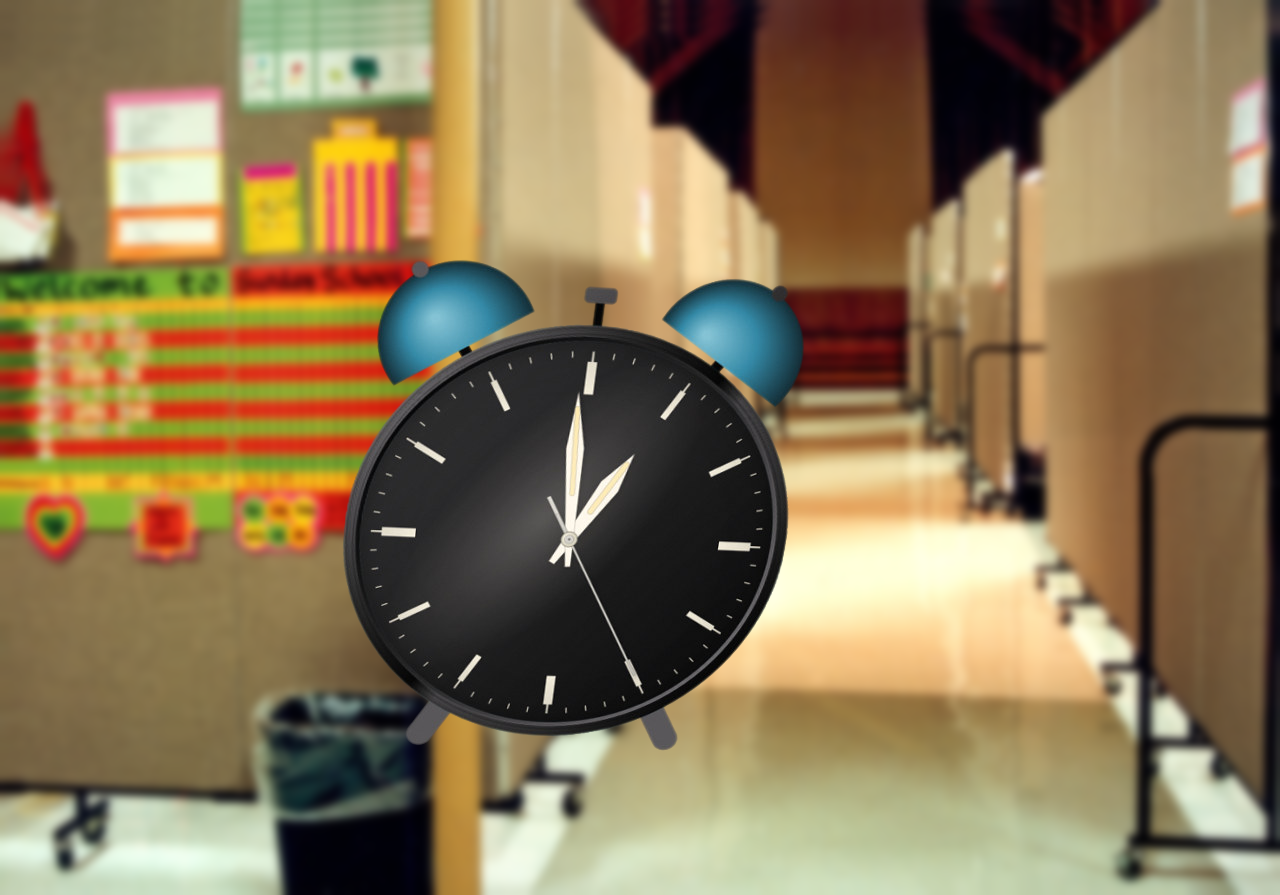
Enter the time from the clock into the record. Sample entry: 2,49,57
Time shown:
12,59,25
